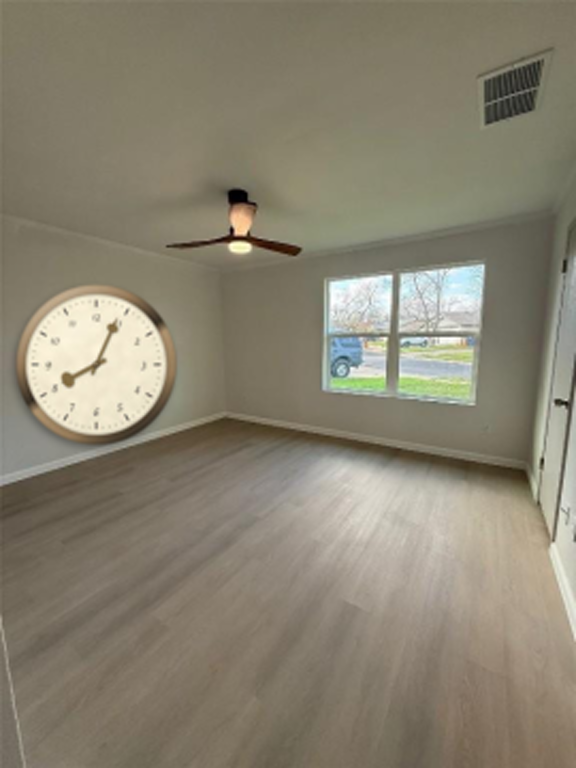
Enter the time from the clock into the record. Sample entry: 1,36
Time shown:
8,04
